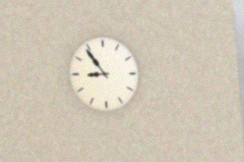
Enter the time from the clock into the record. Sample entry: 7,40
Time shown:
8,54
